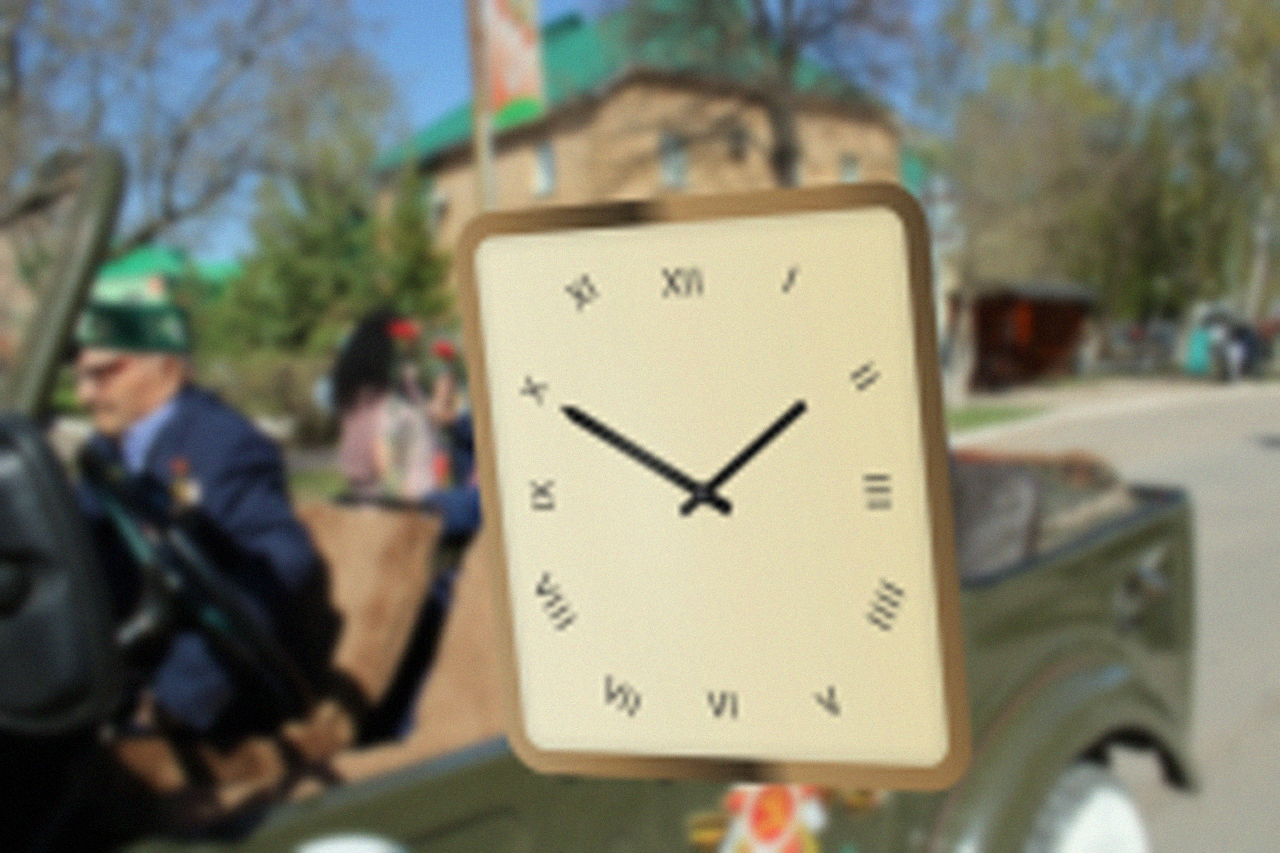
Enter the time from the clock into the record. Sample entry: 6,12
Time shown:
1,50
